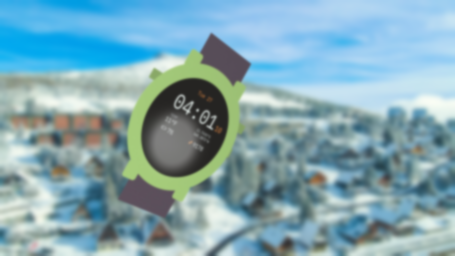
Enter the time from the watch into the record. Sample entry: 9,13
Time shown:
4,01
